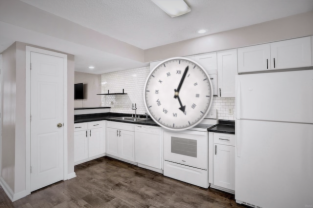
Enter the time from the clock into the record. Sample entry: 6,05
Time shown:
5,03
